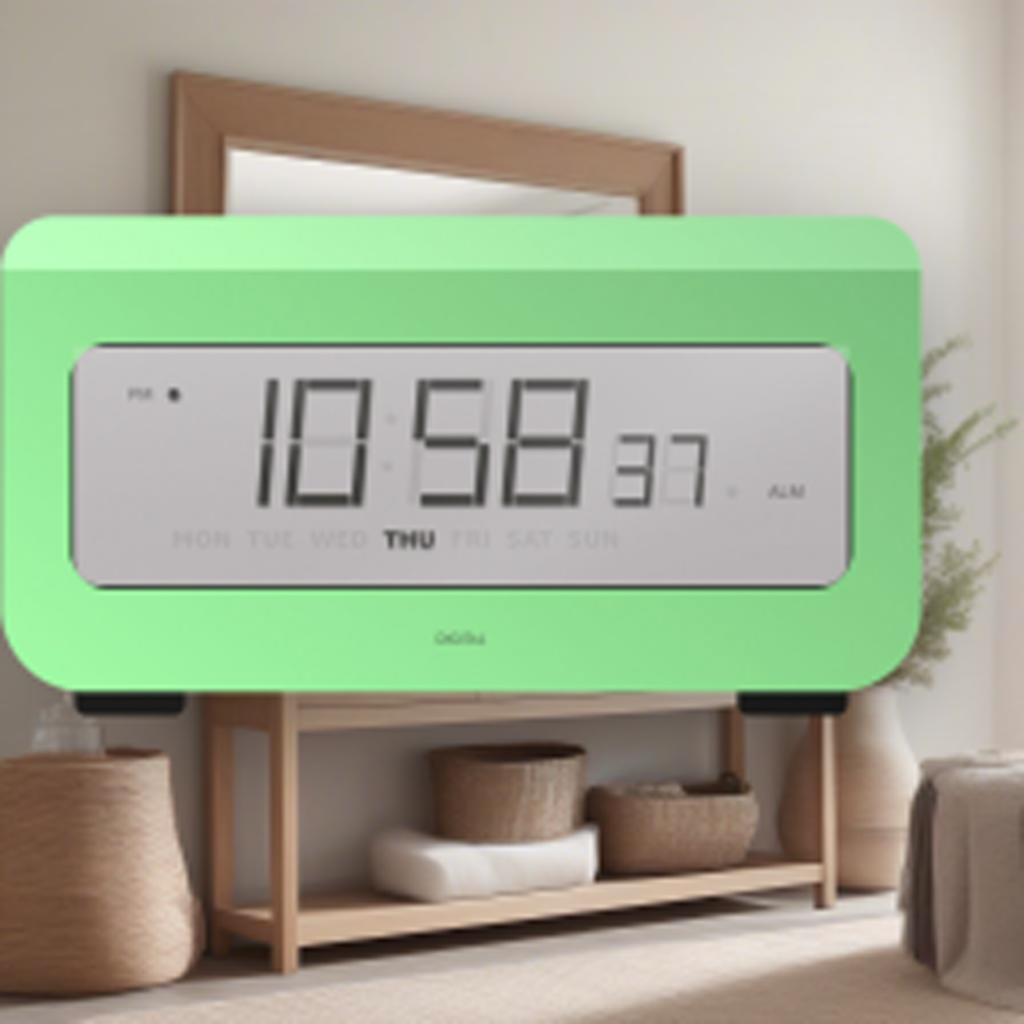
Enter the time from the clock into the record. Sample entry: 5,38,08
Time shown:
10,58,37
